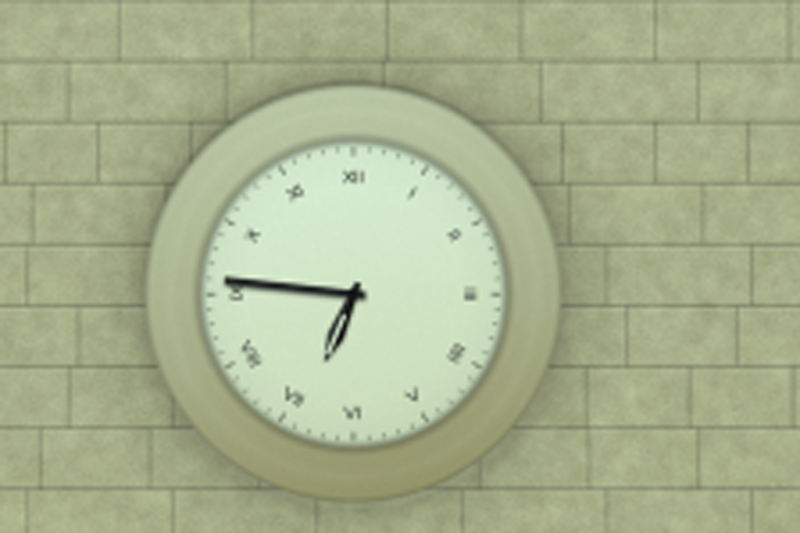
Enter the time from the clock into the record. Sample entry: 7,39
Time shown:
6,46
